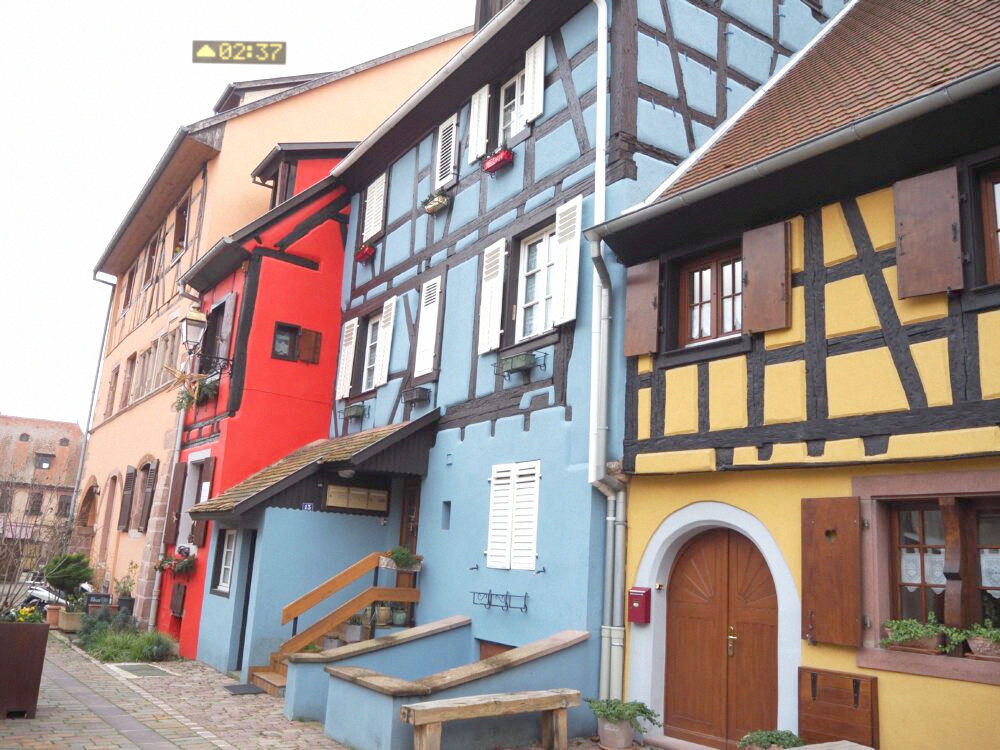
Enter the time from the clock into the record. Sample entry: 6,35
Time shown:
2,37
